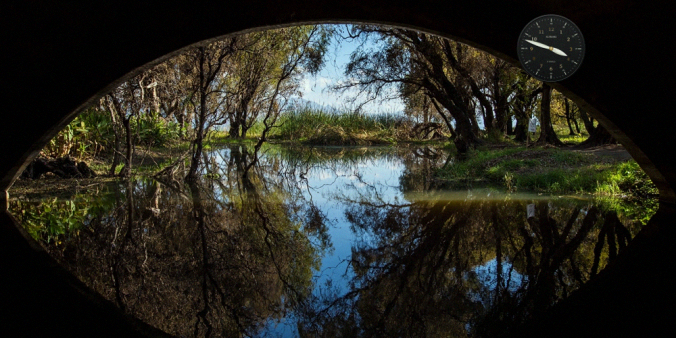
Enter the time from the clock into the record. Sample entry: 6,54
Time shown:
3,48
